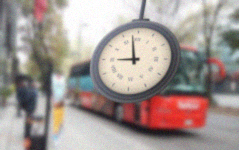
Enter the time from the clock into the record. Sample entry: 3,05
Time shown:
8,58
